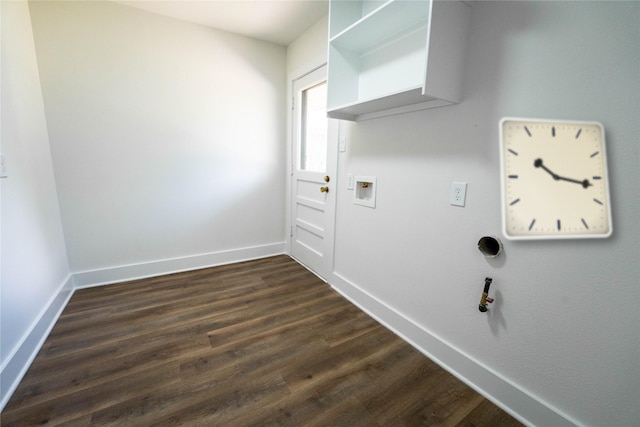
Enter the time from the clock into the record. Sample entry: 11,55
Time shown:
10,17
